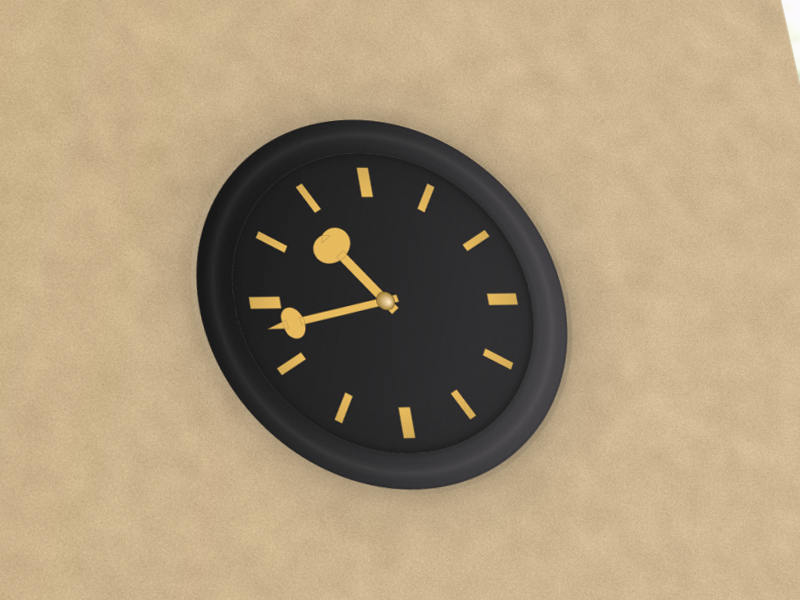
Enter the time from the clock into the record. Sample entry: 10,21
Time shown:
10,43
